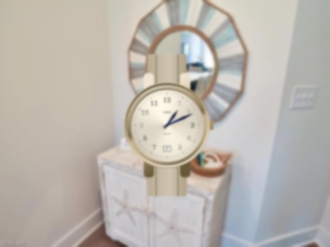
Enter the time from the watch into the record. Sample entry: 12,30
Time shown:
1,11
